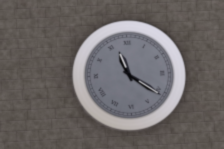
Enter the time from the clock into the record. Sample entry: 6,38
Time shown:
11,21
